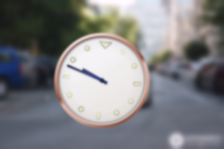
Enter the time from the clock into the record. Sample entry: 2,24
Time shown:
9,48
